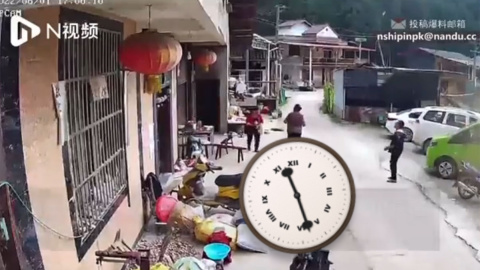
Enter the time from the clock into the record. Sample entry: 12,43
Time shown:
11,28
